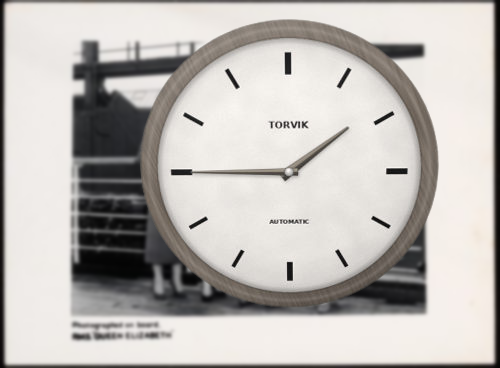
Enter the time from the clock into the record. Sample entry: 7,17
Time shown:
1,45
